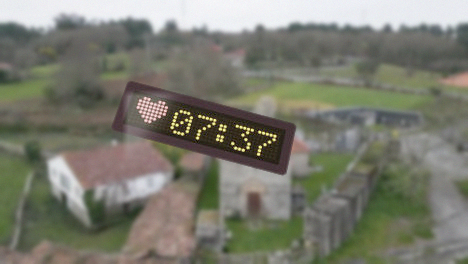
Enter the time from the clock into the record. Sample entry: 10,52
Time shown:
7,37
